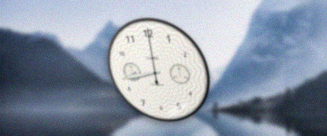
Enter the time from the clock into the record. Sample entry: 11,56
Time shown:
8,43
